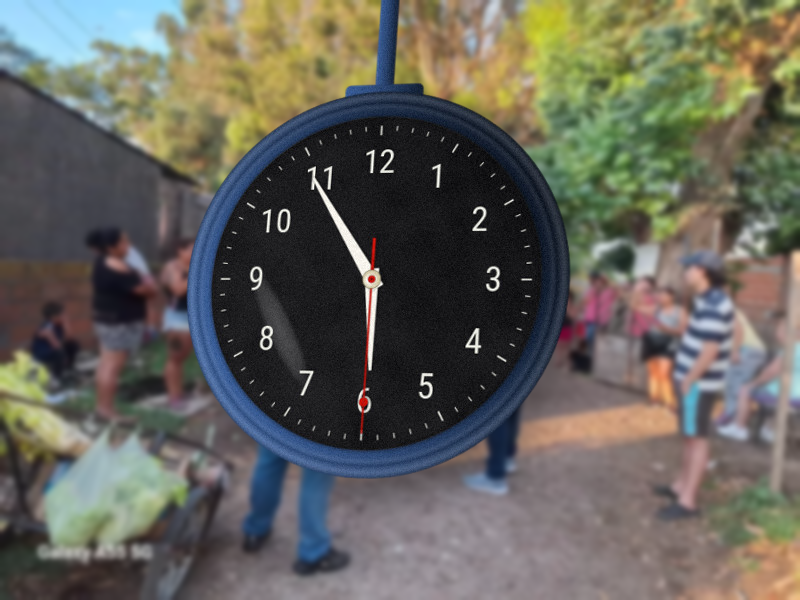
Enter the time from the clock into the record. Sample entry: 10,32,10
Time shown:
5,54,30
